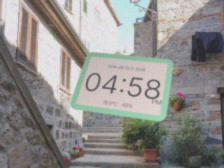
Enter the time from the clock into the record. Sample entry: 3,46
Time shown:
4,58
